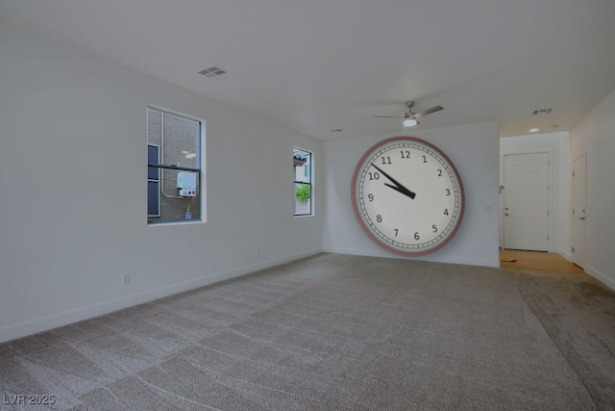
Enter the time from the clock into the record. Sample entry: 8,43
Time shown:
9,52
